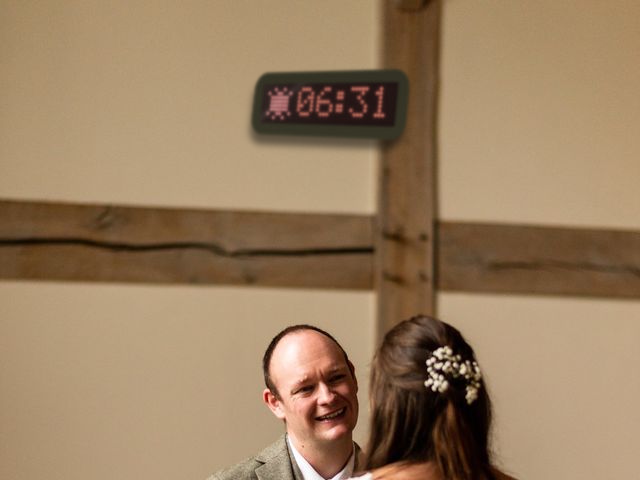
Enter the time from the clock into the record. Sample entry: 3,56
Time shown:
6,31
